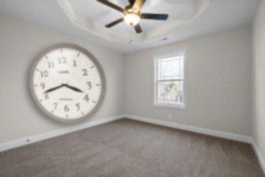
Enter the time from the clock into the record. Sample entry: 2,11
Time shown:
3,42
